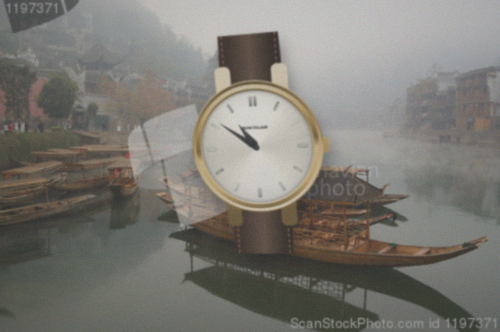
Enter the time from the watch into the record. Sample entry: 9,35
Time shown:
10,51
